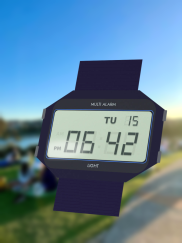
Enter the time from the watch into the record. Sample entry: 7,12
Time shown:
6,42
